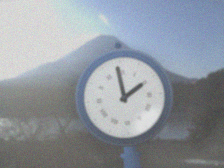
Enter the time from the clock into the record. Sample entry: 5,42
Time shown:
1,59
